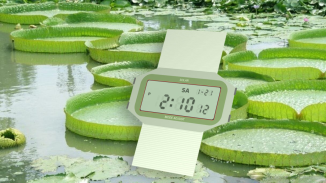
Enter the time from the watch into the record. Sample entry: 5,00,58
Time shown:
2,10,12
